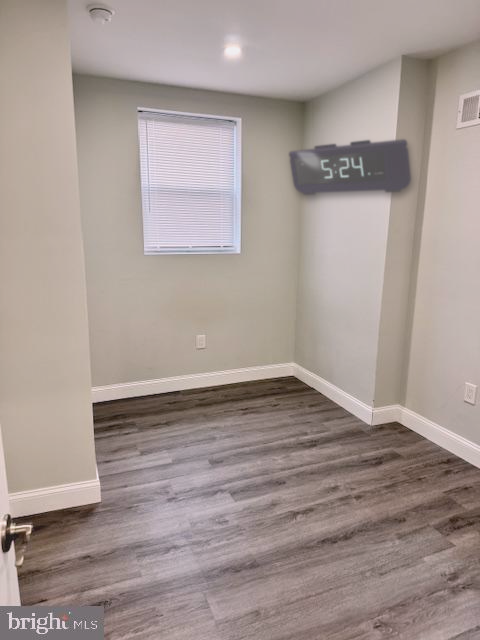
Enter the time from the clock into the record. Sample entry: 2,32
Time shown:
5,24
